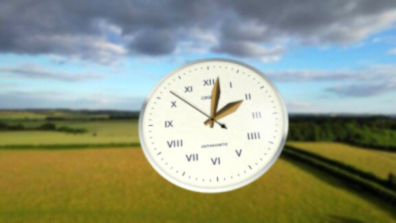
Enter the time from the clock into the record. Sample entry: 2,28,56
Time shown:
2,01,52
